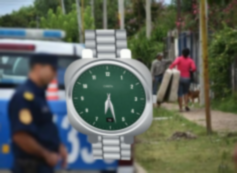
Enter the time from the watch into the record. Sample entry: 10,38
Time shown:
6,28
